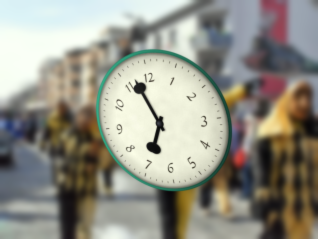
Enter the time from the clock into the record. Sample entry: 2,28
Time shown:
6,57
